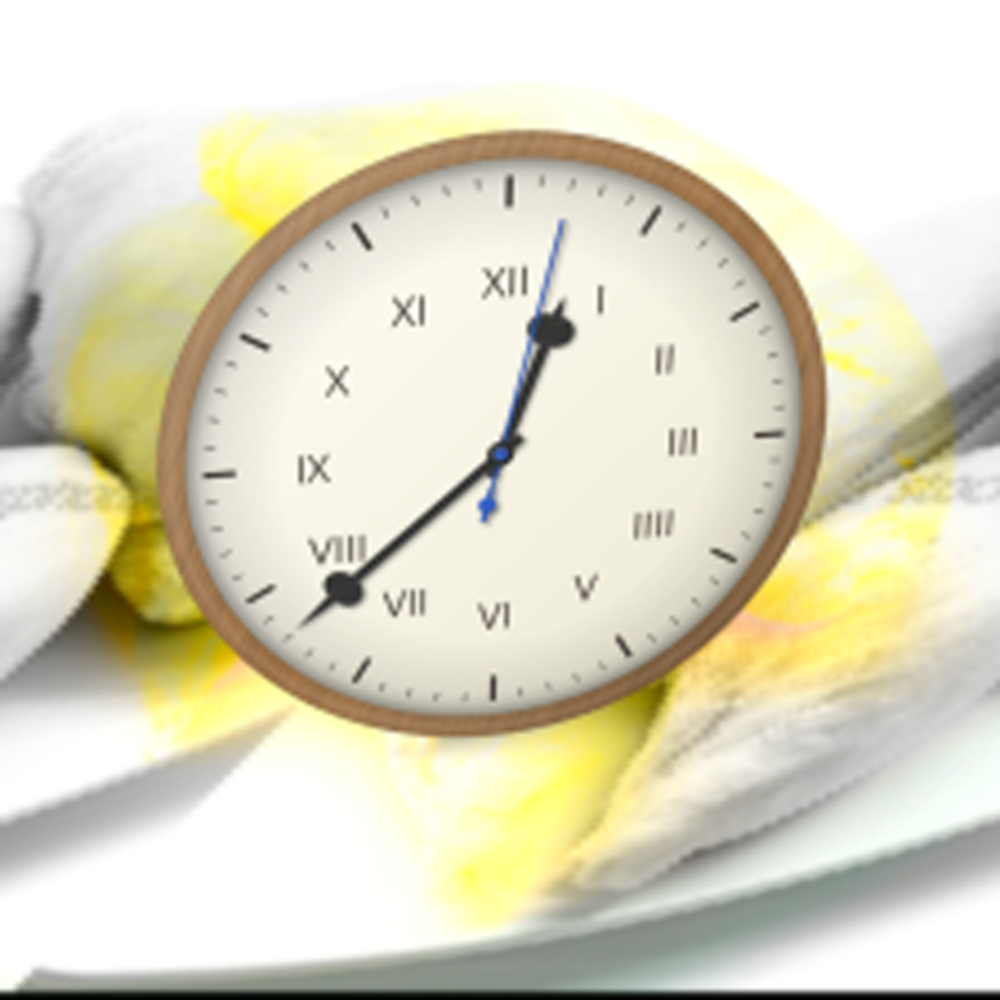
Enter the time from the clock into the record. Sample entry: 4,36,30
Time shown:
12,38,02
